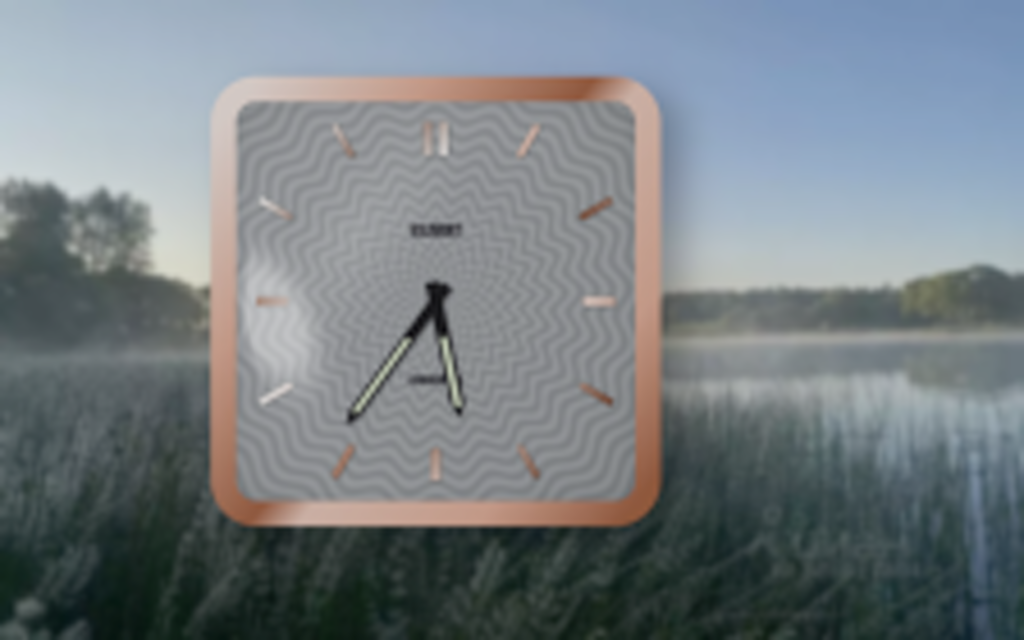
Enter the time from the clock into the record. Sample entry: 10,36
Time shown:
5,36
